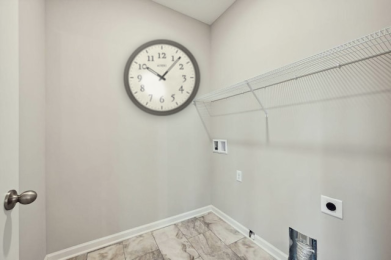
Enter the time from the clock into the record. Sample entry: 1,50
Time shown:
10,07
